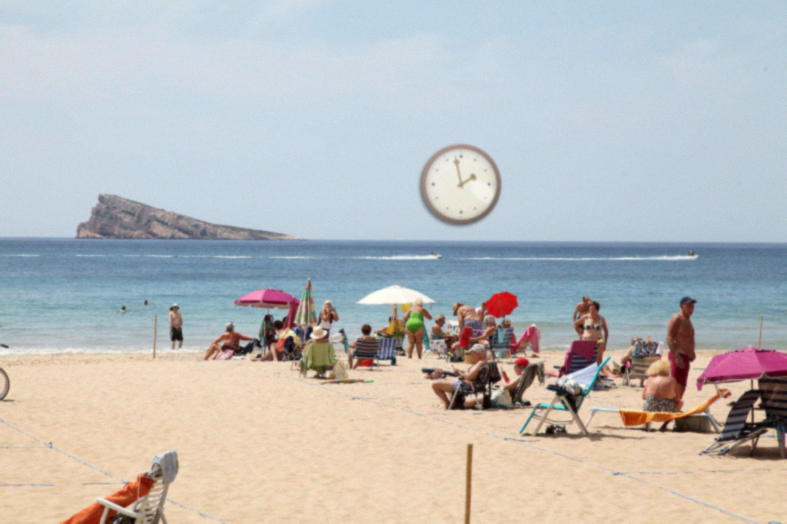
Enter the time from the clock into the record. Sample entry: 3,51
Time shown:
1,58
